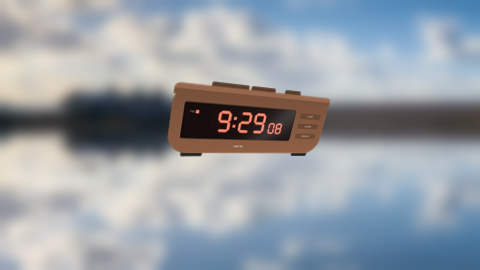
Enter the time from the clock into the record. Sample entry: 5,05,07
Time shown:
9,29,08
